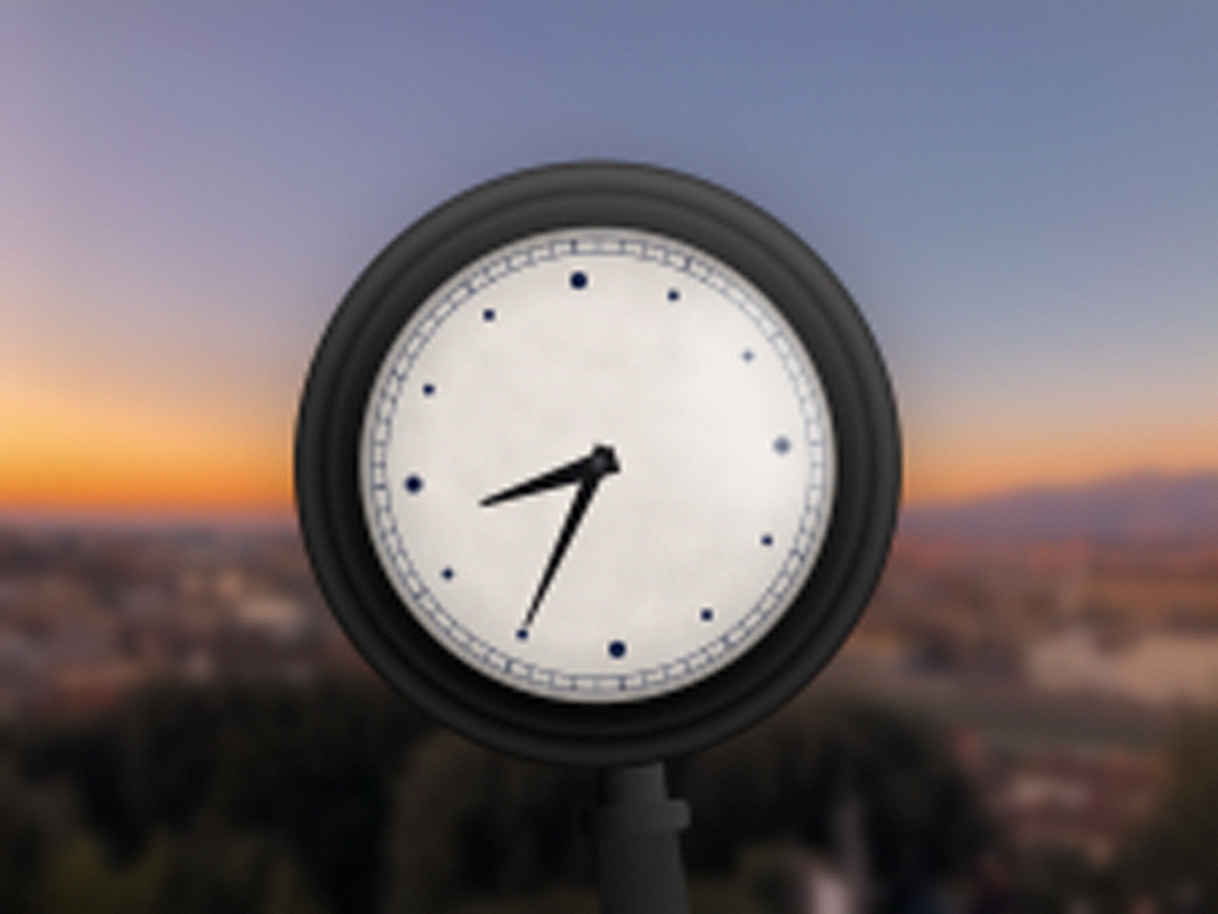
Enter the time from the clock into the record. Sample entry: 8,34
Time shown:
8,35
